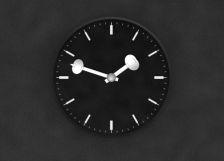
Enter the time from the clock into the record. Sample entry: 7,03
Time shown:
1,48
